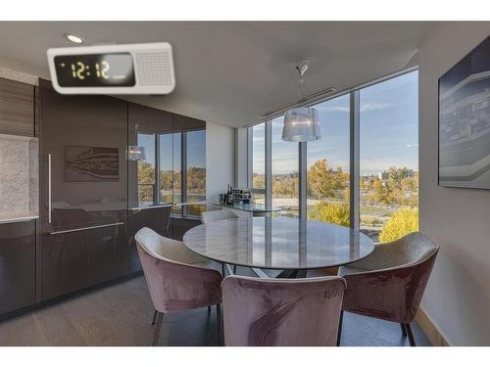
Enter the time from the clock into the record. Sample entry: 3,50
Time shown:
12,12
